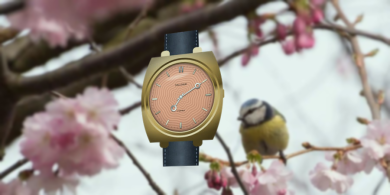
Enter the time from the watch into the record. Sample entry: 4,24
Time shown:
7,10
